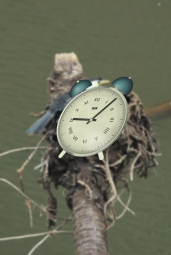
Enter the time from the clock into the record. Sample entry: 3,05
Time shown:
9,07
